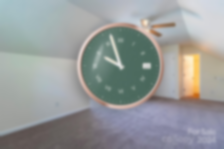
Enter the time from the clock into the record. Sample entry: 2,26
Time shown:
9,57
